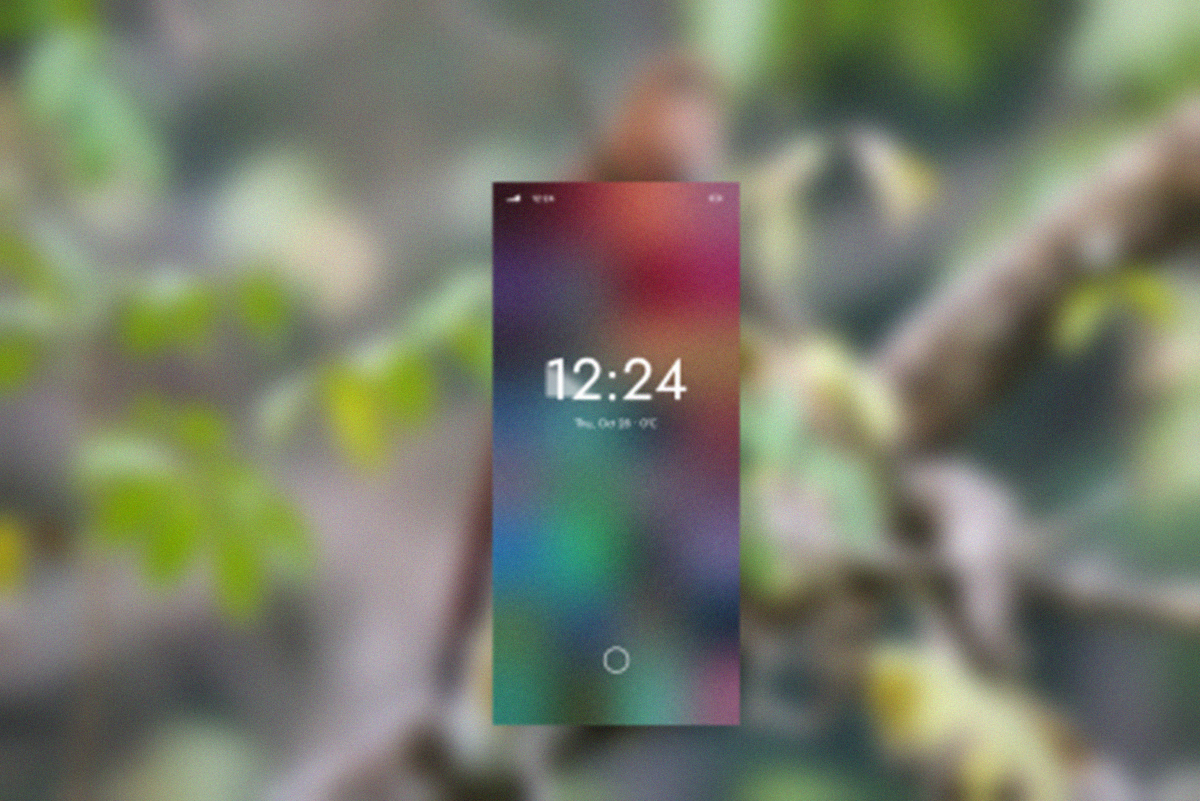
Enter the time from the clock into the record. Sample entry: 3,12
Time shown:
12,24
